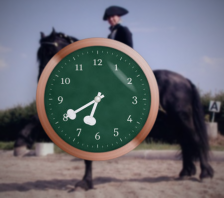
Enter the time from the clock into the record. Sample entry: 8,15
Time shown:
6,40
